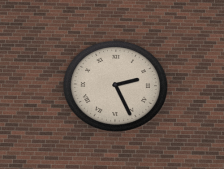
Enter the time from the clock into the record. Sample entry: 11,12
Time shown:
2,26
